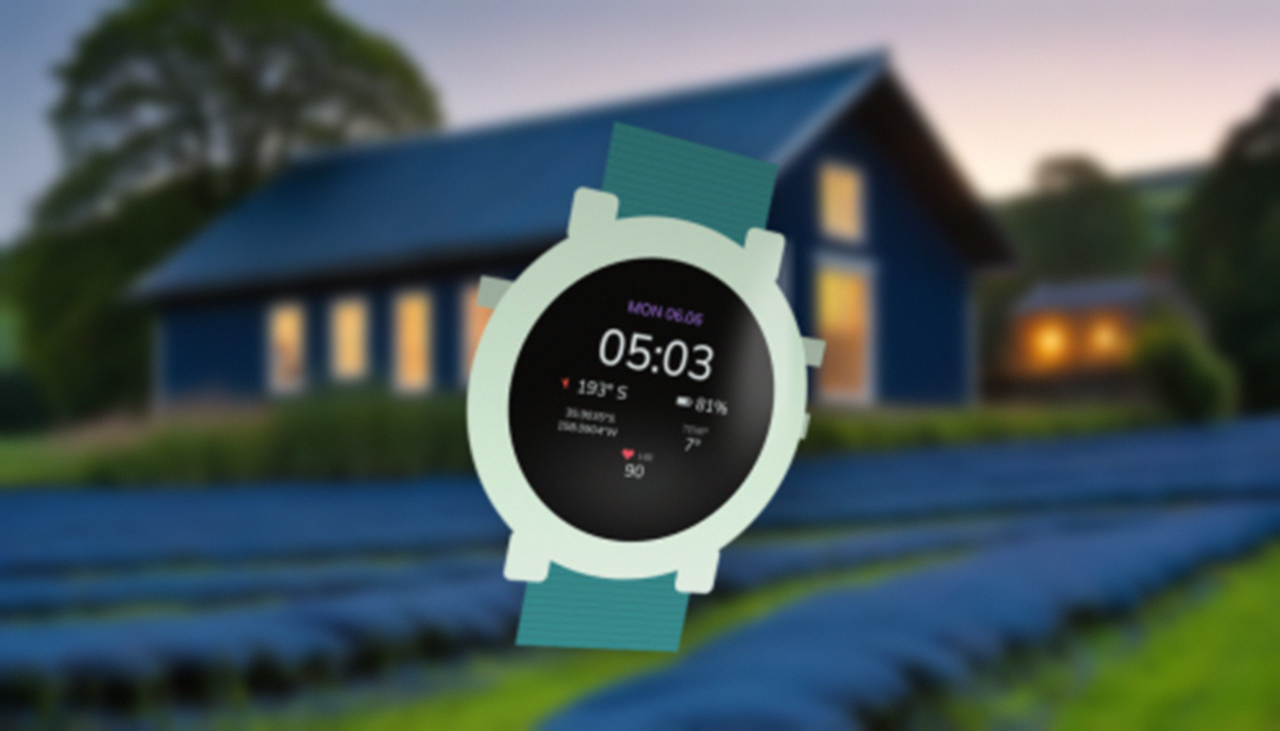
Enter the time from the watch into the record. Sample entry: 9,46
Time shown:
5,03
